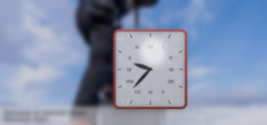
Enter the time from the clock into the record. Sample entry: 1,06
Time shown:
9,37
